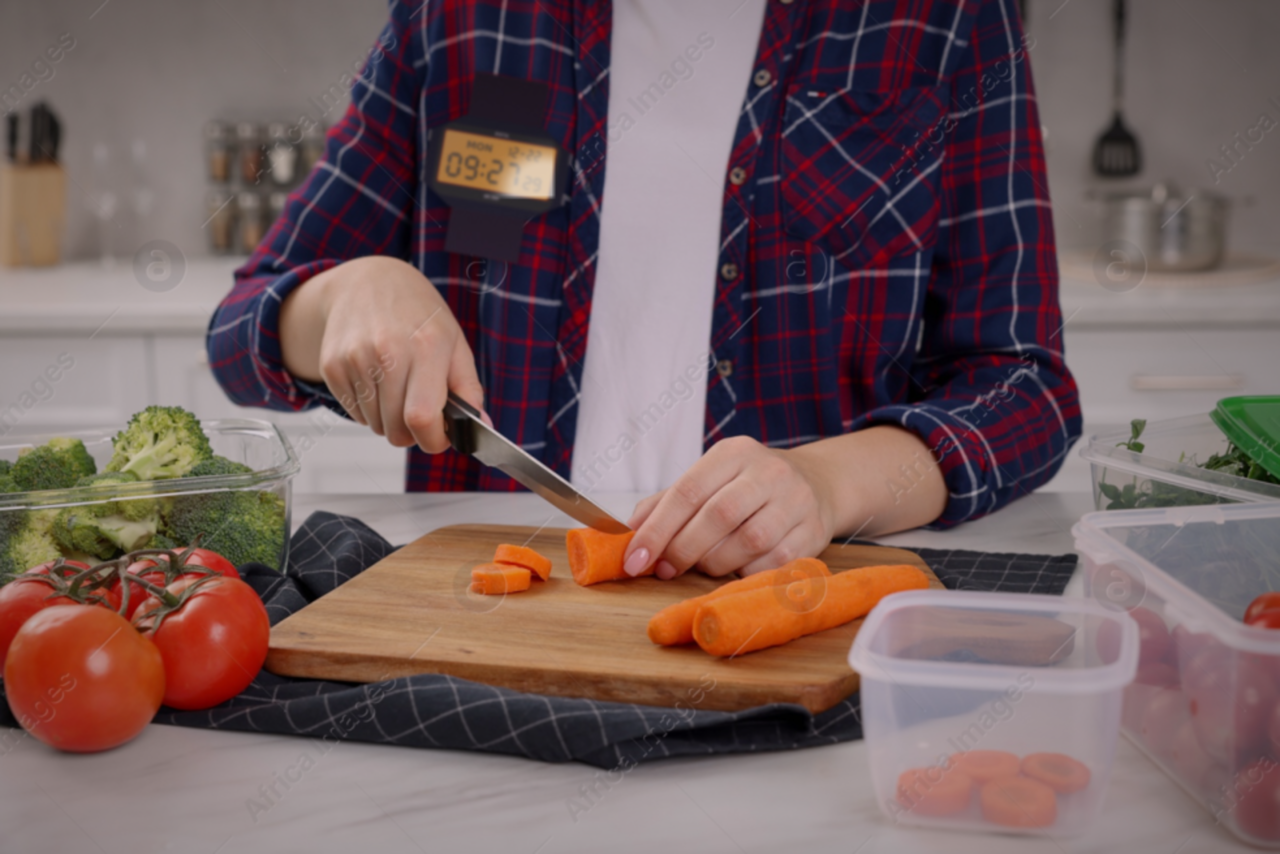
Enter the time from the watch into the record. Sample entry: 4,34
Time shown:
9,27
